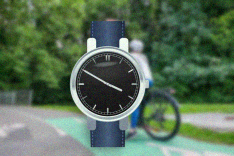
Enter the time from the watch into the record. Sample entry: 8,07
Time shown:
3,50
